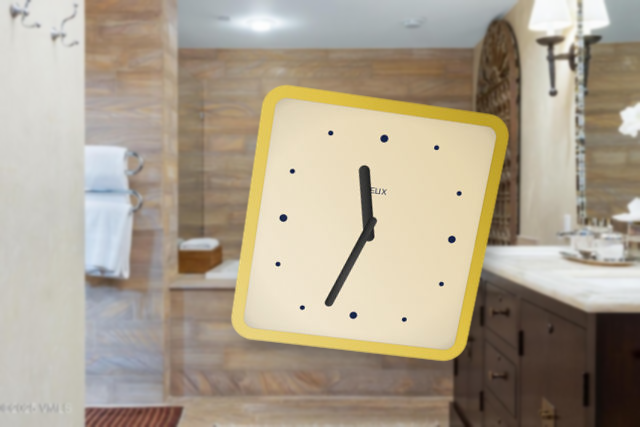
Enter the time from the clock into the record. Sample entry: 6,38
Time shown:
11,33
